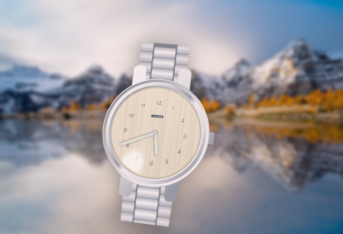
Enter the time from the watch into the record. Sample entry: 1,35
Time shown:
5,41
